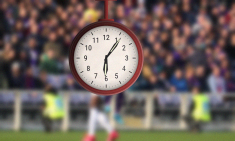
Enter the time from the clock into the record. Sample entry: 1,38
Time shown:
6,06
